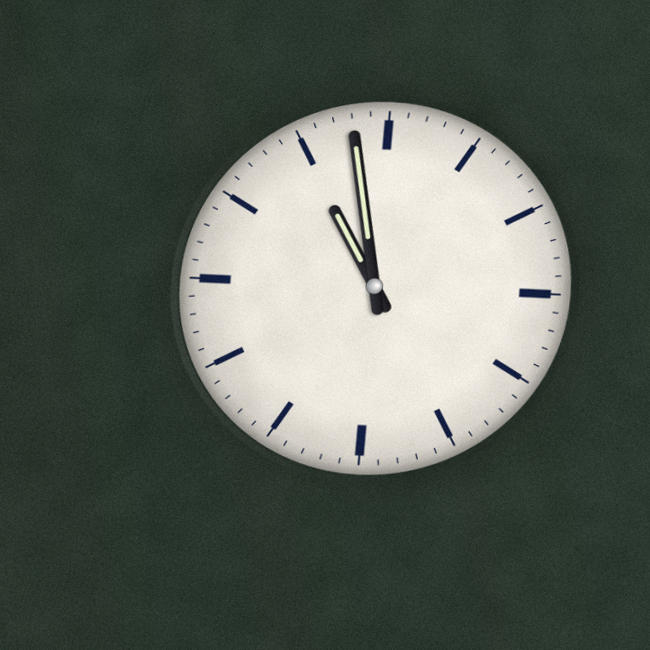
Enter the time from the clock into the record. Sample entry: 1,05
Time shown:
10,58
